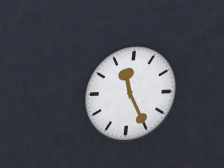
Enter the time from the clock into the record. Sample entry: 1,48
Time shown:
11,25
